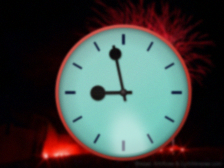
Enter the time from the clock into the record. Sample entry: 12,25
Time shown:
8,58
